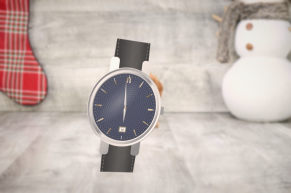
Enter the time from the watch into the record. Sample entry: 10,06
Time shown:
5,59
